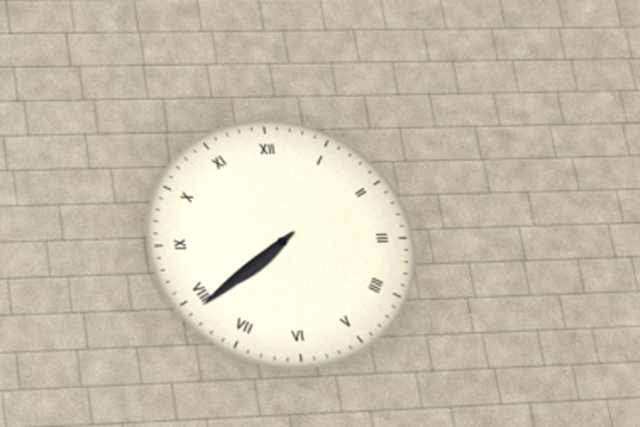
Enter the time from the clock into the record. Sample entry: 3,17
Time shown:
7,39
